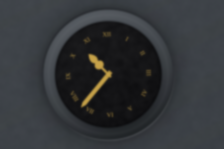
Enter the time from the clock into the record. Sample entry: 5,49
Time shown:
10,37
